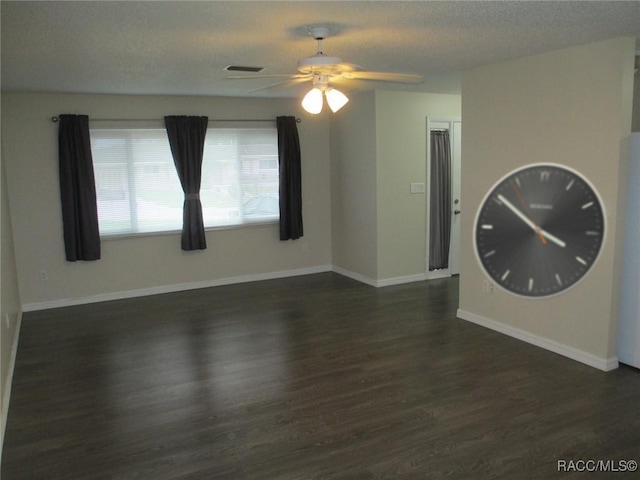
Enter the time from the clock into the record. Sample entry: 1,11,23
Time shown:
3,50,54
